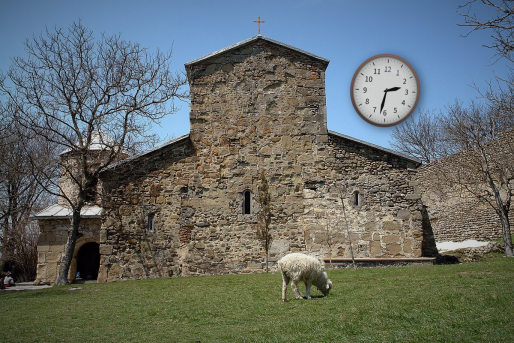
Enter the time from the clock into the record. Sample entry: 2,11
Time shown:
2,32
